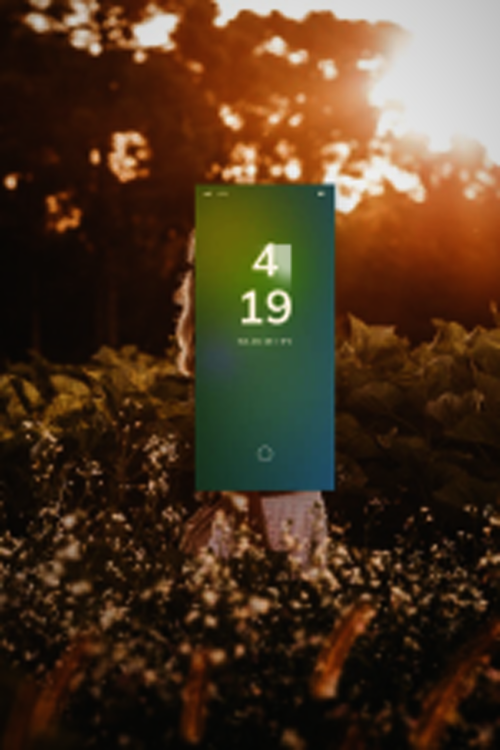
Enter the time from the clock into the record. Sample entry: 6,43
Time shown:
4,19
